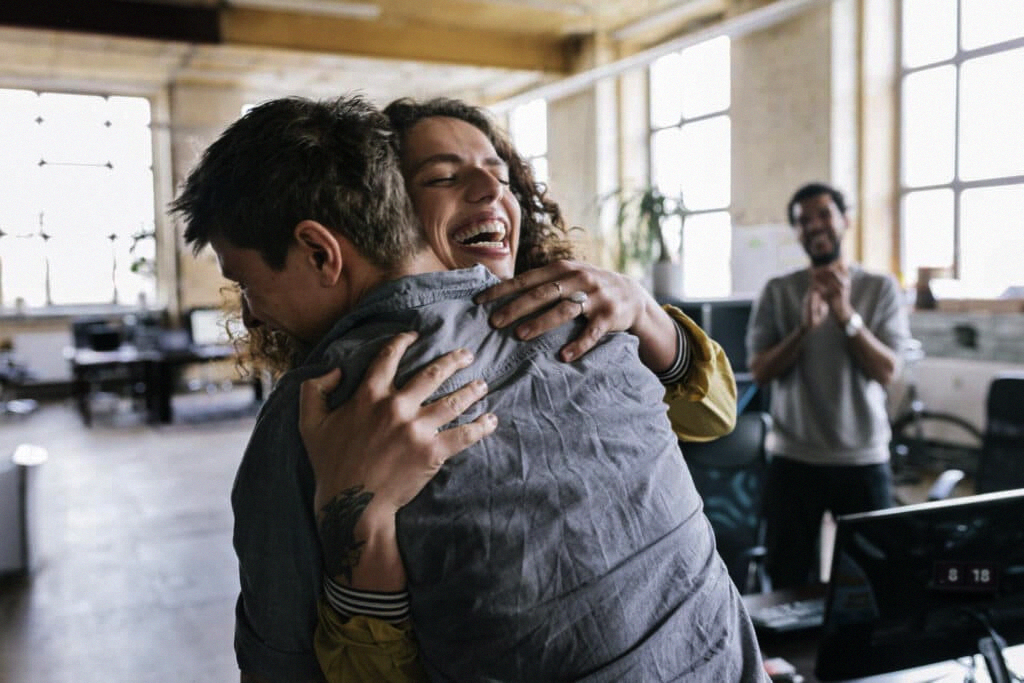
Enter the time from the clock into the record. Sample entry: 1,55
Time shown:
8,18
